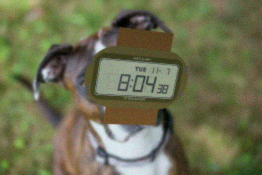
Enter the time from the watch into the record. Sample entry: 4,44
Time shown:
8,04
